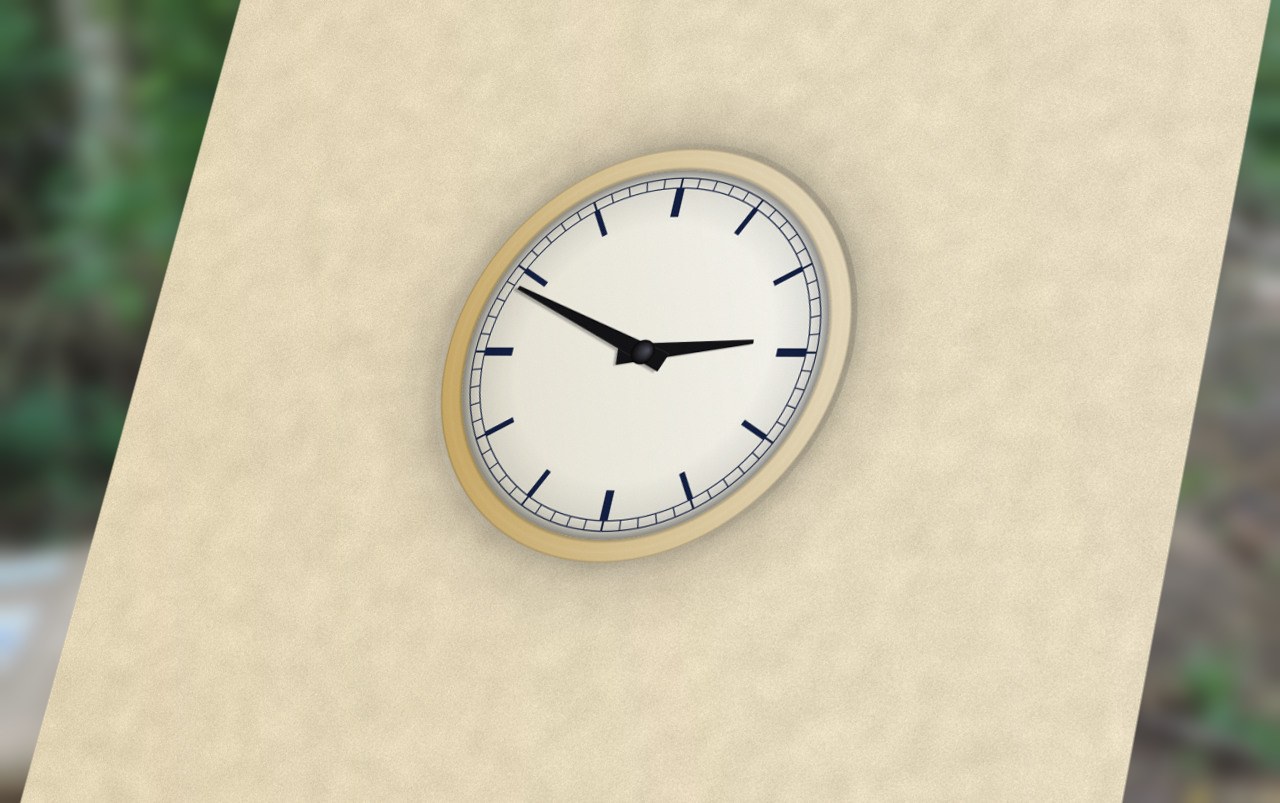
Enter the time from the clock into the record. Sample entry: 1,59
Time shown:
2,49
